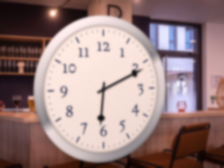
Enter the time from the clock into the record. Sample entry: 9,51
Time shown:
6,11
